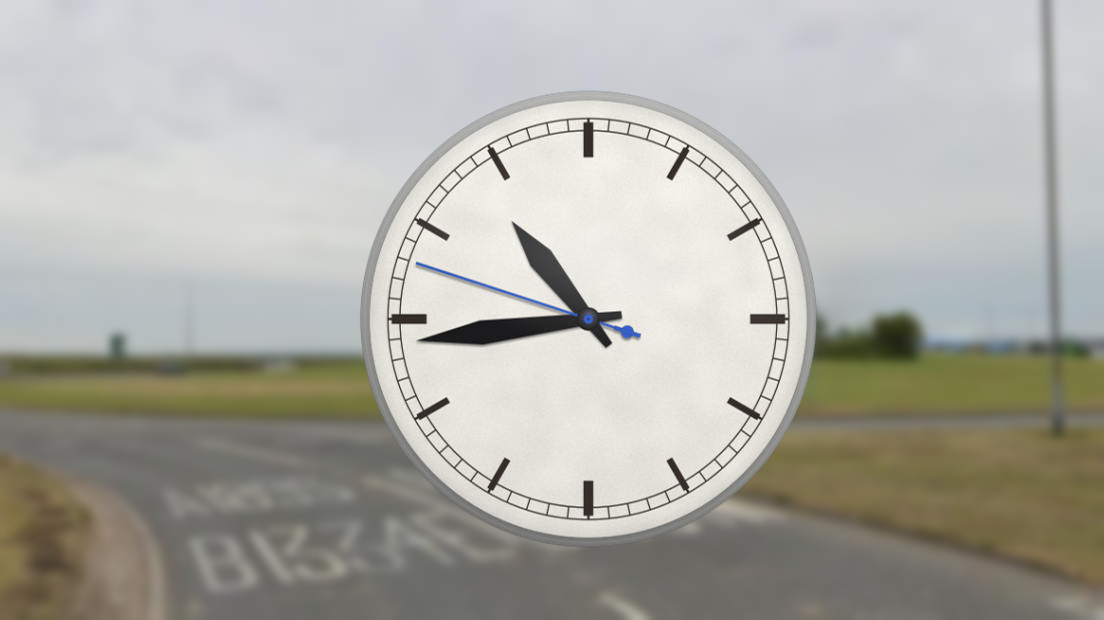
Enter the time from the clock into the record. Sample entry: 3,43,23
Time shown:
10,43,48
